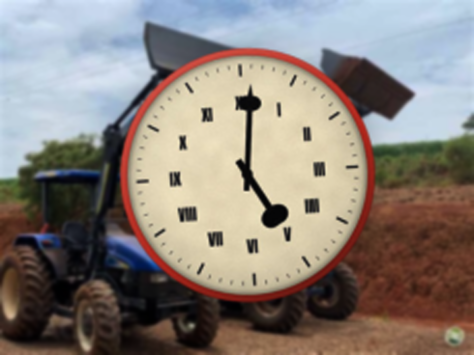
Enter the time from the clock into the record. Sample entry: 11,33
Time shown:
5,01
